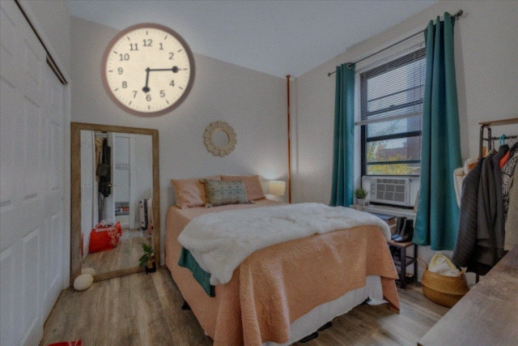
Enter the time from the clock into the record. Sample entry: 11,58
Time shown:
6,15
